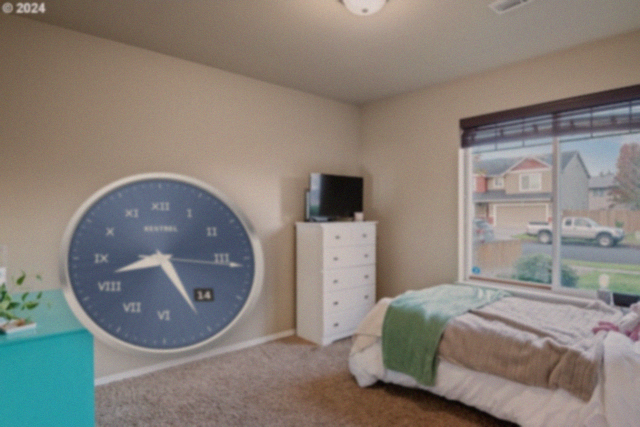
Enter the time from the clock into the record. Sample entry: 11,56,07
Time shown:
8,25,16
